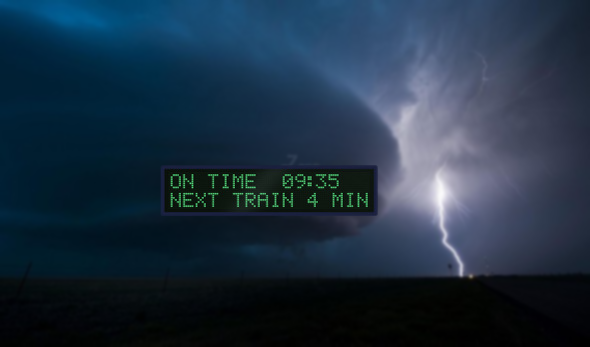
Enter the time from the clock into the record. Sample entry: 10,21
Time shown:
9,35
